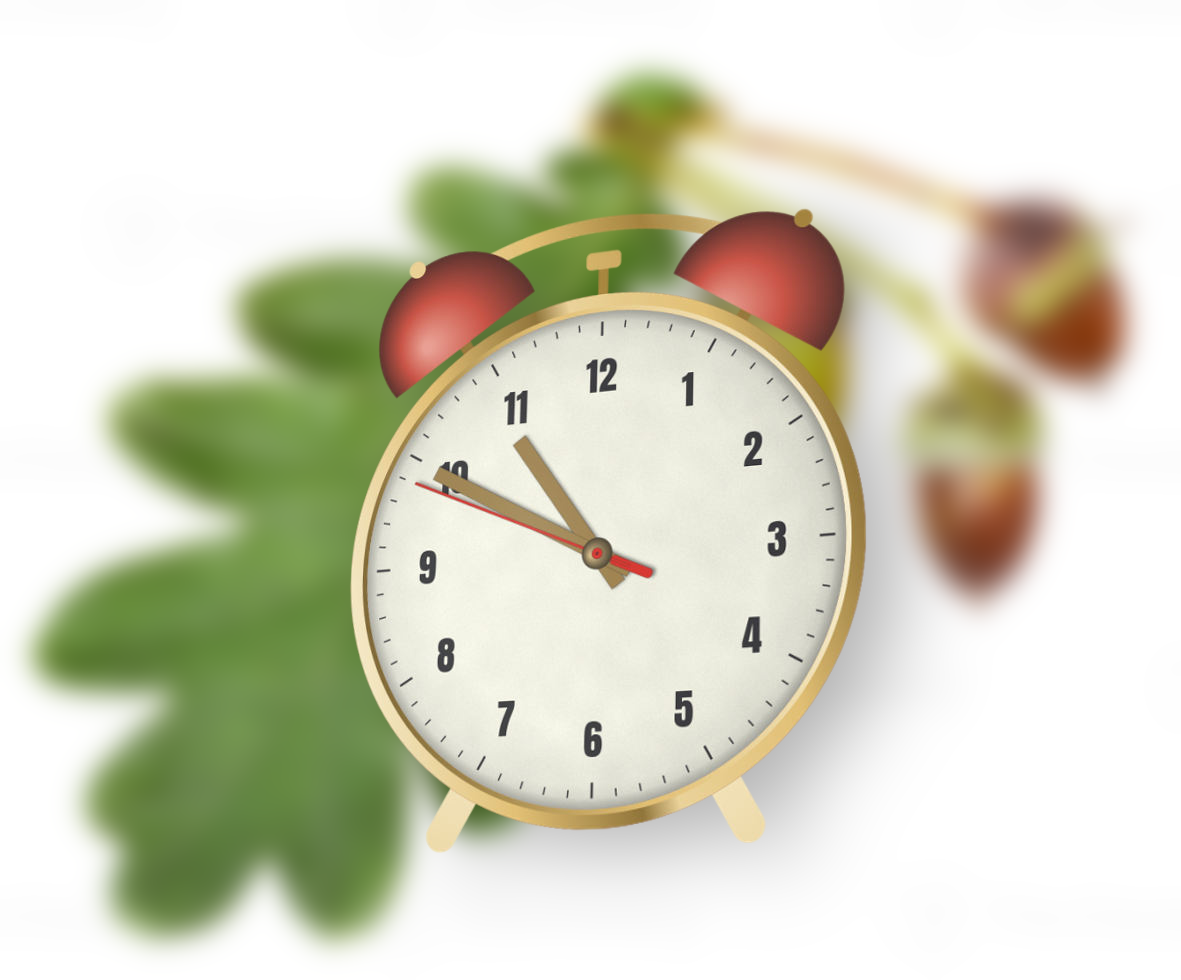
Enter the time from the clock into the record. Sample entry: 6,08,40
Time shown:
10,49,49
